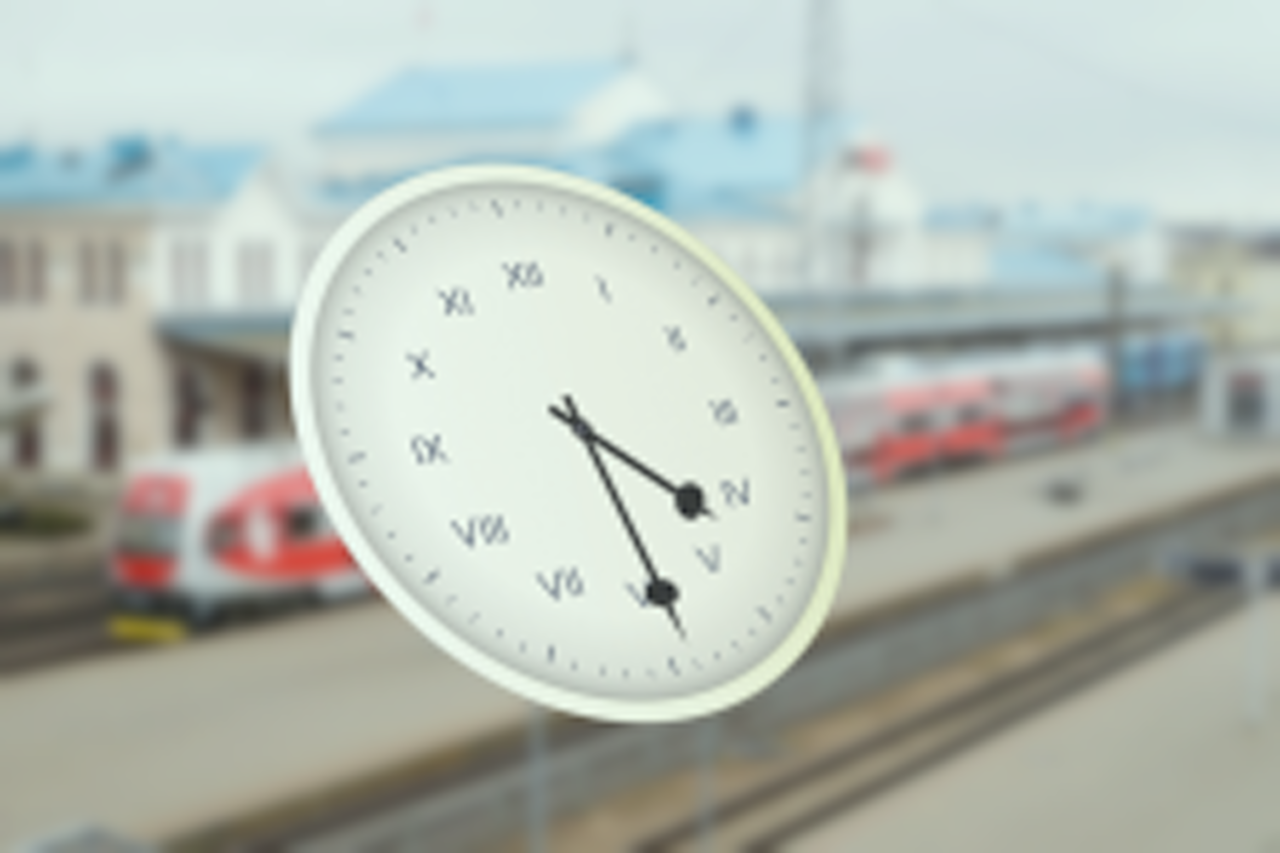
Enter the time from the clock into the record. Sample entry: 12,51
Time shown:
4,29
